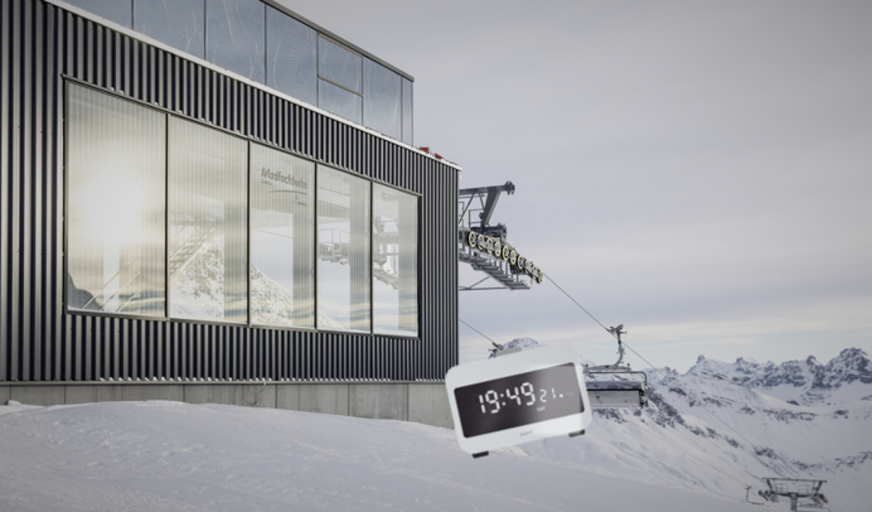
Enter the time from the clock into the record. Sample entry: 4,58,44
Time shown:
19,49,21
